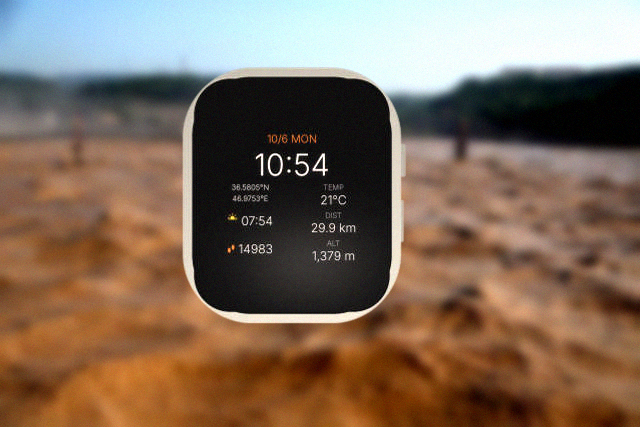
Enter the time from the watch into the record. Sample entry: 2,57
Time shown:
10,54
